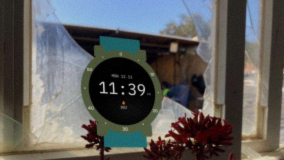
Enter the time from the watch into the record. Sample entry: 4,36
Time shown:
11,39
